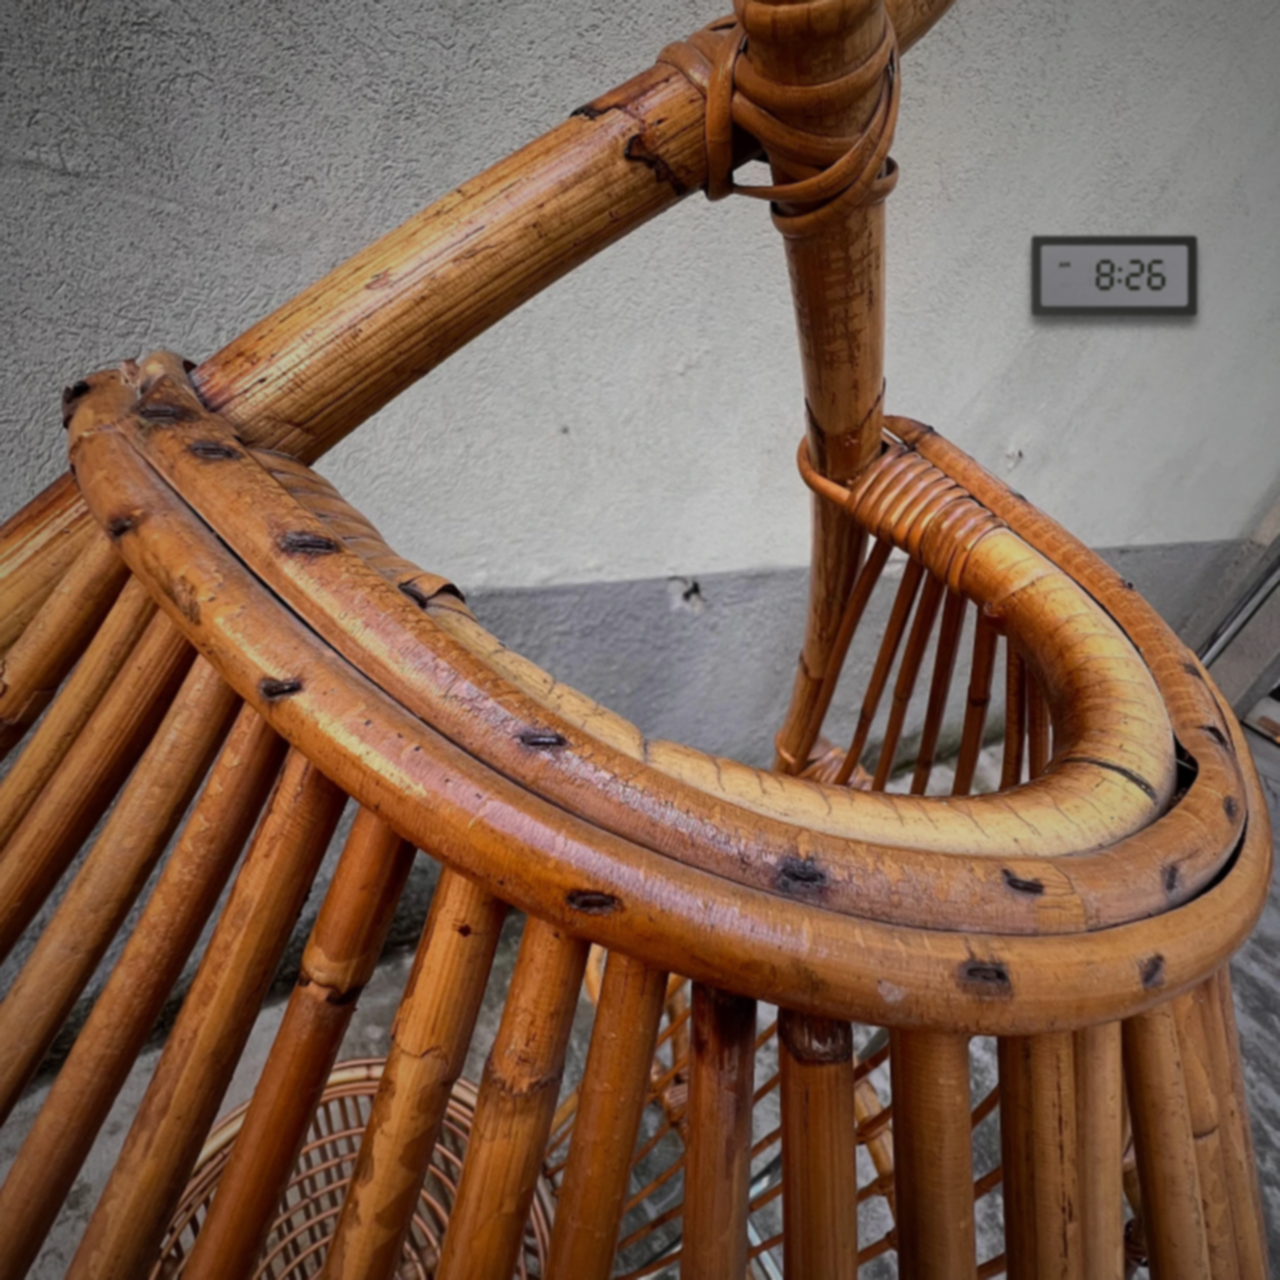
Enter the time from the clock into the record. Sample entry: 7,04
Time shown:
8,26
